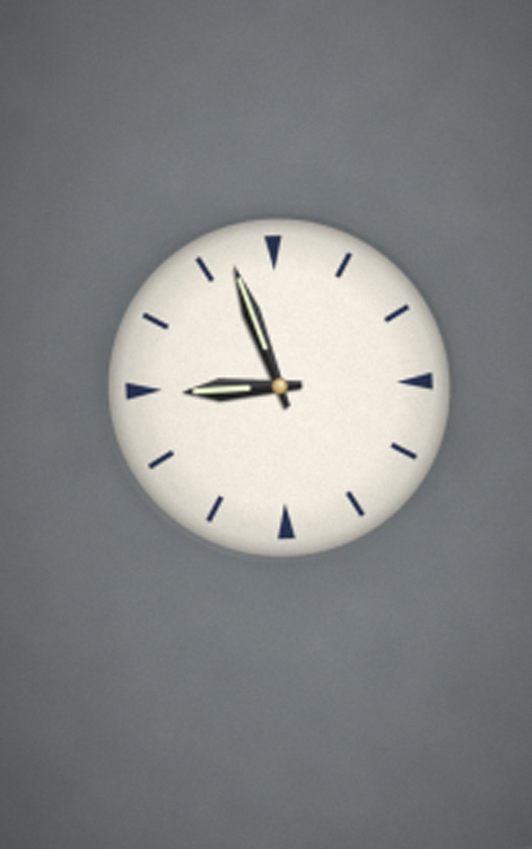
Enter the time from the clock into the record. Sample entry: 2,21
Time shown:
8,57
